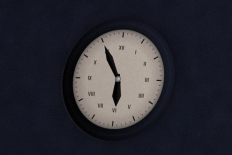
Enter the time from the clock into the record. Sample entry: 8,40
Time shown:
5,55
